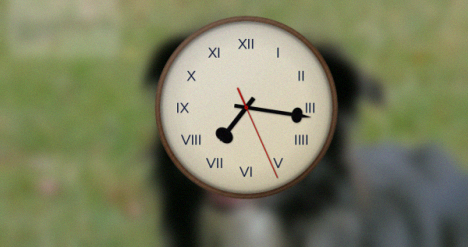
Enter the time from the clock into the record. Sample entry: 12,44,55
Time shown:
7,16,26
